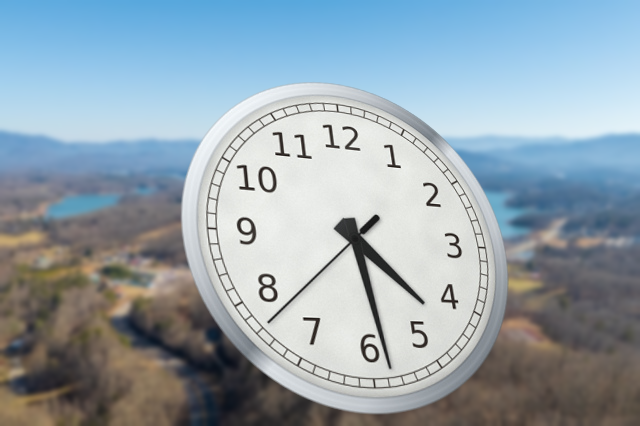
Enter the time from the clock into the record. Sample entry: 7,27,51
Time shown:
4,28,38
